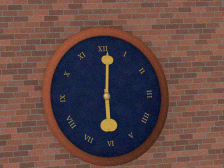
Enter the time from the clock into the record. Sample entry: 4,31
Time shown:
6,01
